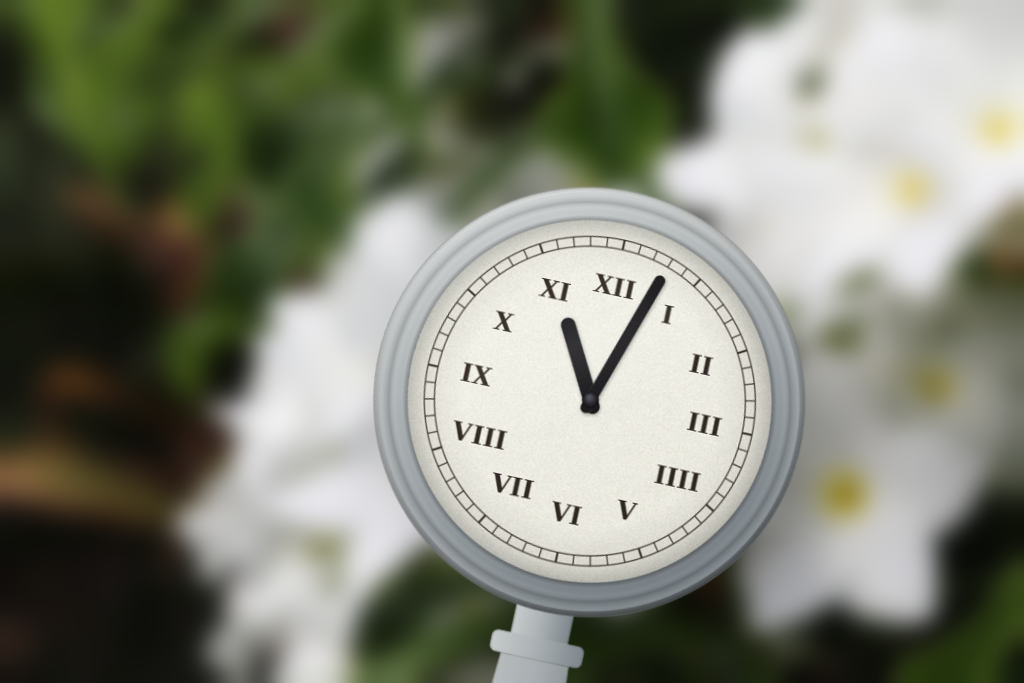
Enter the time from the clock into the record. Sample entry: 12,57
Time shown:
11,03
